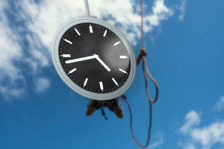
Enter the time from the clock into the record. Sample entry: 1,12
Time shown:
4,43
